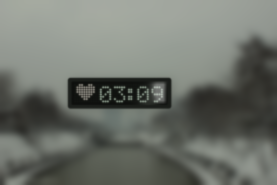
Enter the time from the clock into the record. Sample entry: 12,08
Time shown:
3,09
